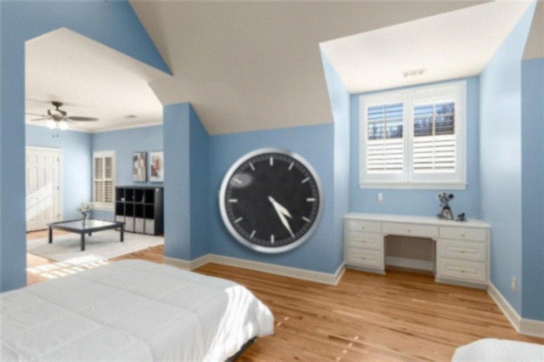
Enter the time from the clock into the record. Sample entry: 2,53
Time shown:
4,25
